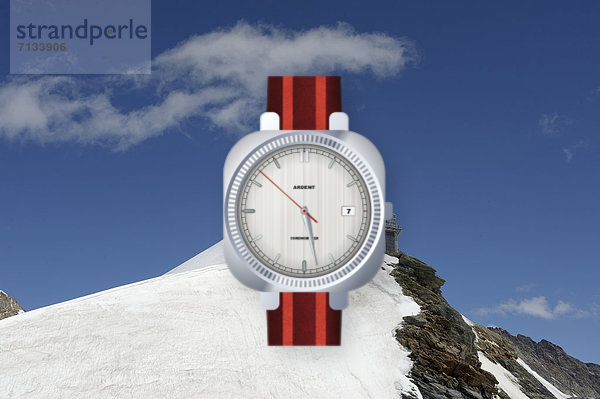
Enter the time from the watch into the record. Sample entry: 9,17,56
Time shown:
5,27,52
